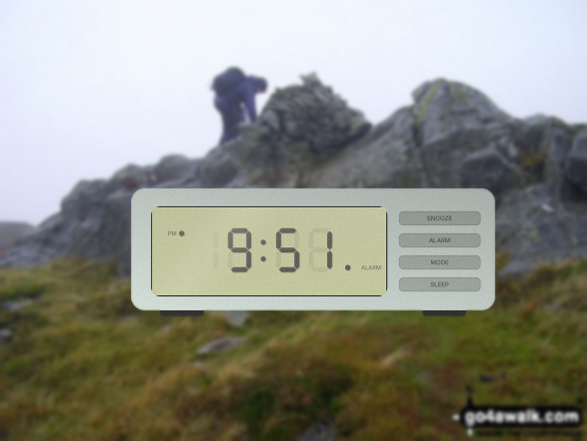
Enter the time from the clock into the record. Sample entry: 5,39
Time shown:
9,51
